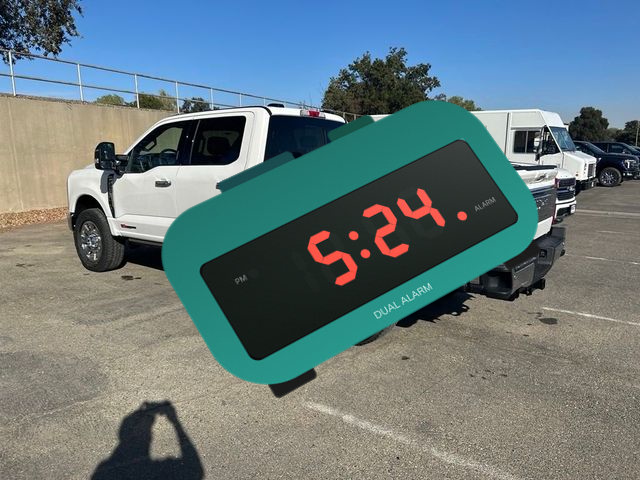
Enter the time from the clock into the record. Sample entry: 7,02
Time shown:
5,24
